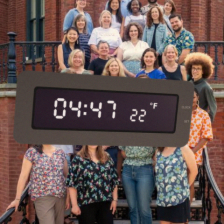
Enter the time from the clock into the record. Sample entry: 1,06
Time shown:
4,47
